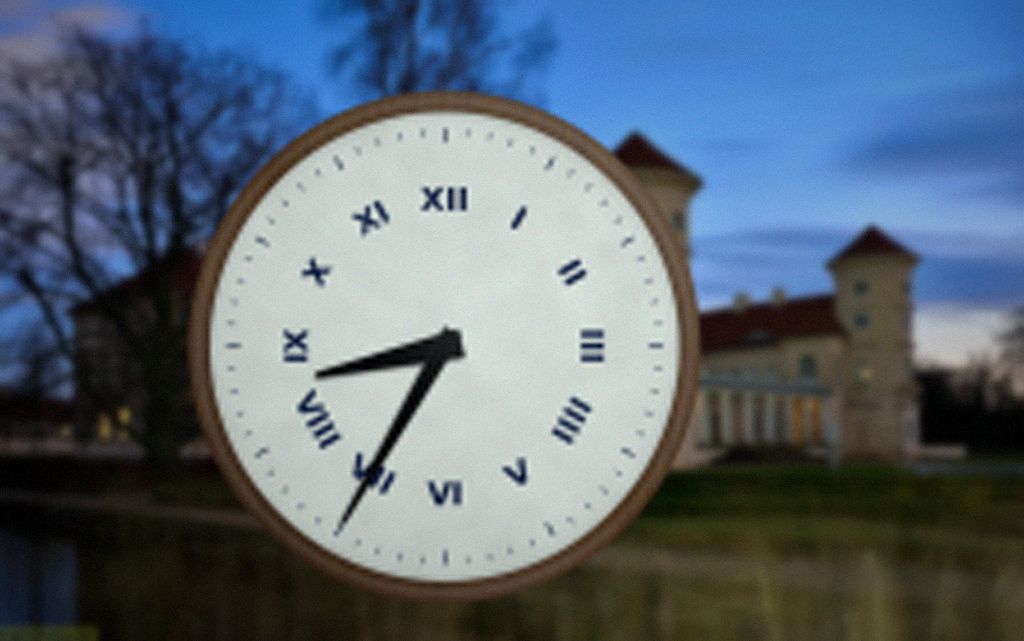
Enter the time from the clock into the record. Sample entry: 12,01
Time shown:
8,35
